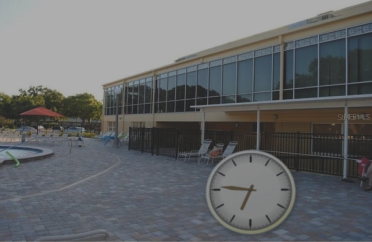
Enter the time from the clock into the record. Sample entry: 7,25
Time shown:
6,46
